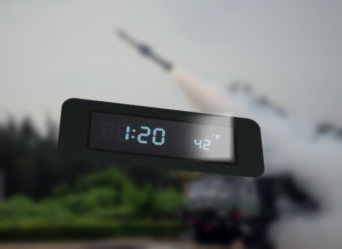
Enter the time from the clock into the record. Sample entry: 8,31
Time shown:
1,20
